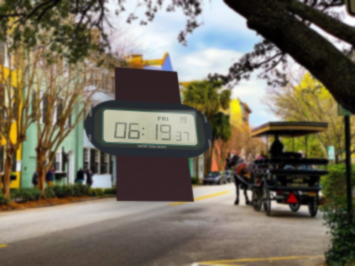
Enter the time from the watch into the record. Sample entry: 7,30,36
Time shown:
6,19,37
